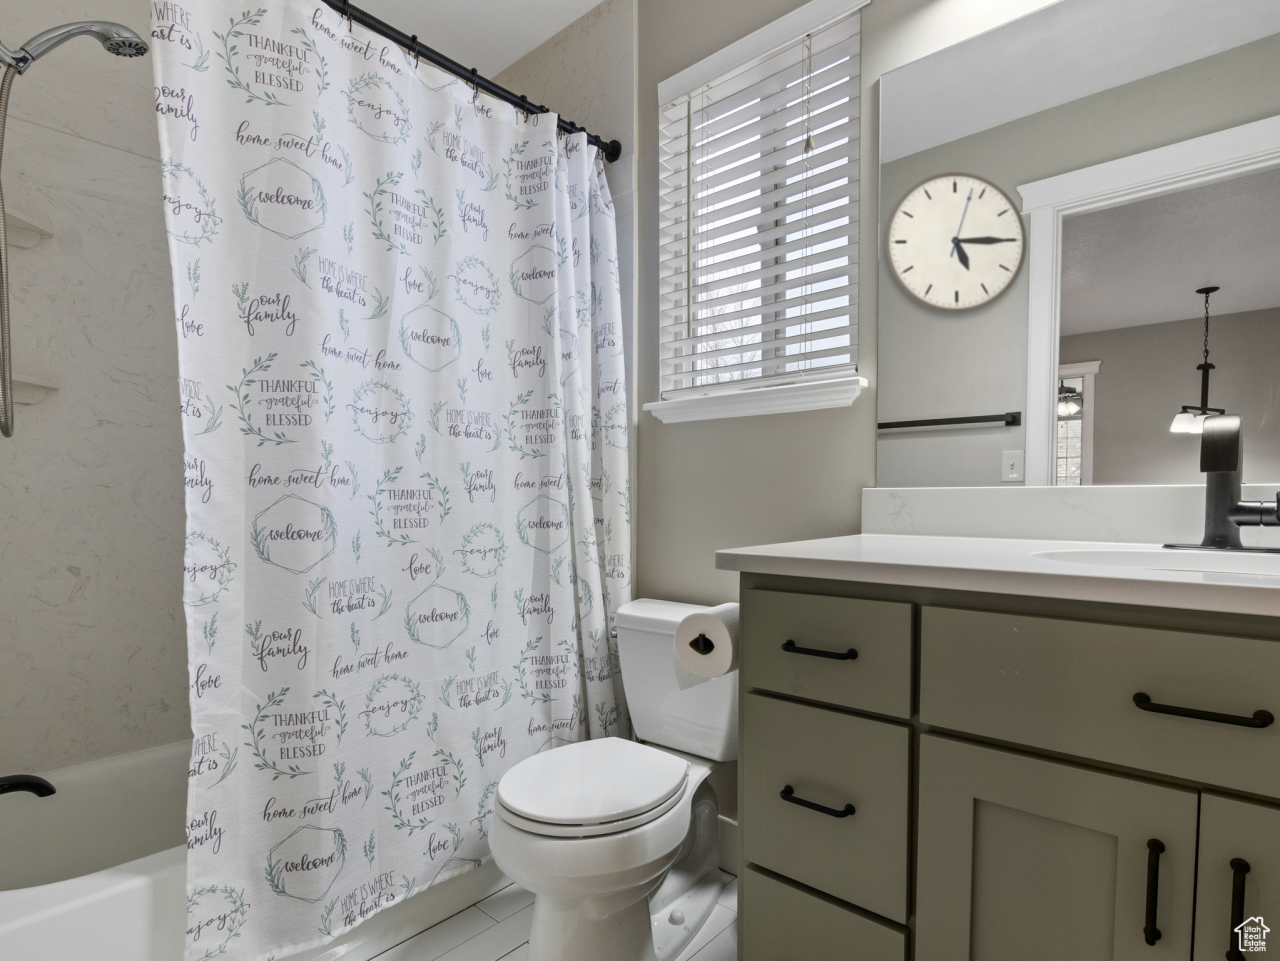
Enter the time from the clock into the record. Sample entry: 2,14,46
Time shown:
5,15,03
